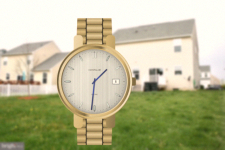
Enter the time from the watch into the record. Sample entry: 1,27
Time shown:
1,31
